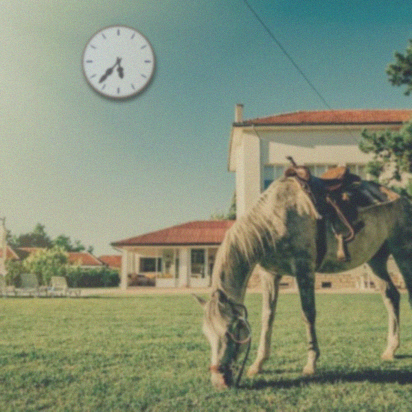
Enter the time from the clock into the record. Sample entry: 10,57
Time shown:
5,37
